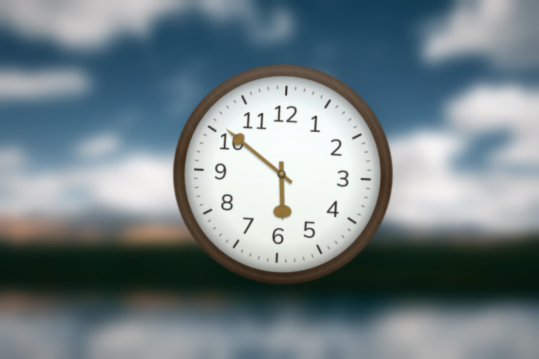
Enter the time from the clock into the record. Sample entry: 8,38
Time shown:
5,51
